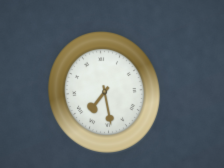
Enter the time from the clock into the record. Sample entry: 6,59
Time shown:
7,29
